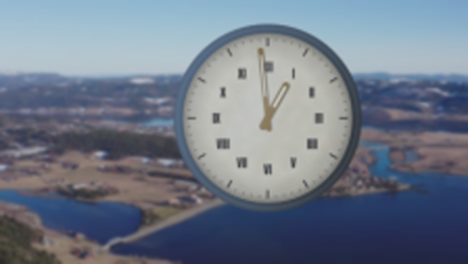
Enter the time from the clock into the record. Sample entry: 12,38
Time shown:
12,59
